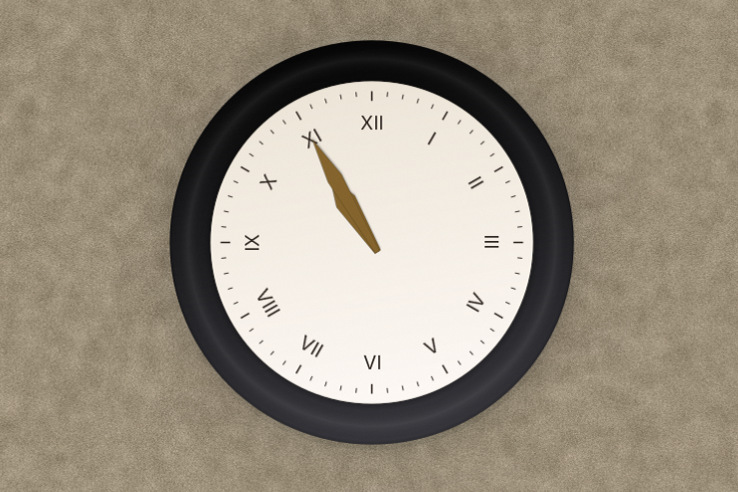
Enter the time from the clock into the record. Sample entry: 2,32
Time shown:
10,55
